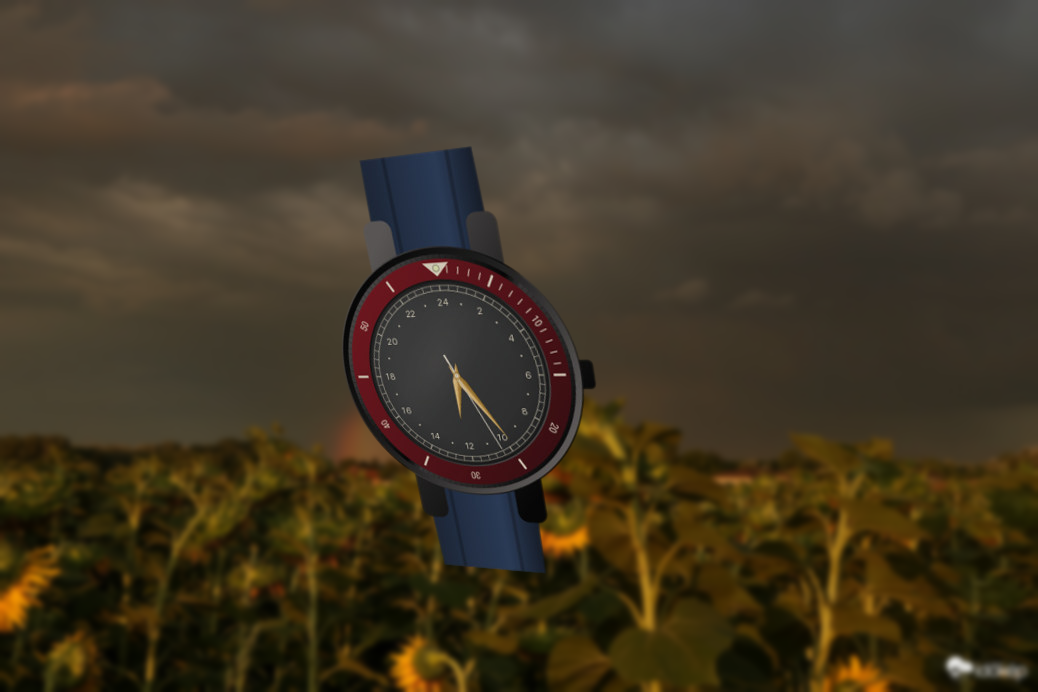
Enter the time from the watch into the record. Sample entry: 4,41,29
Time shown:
12,24,26
